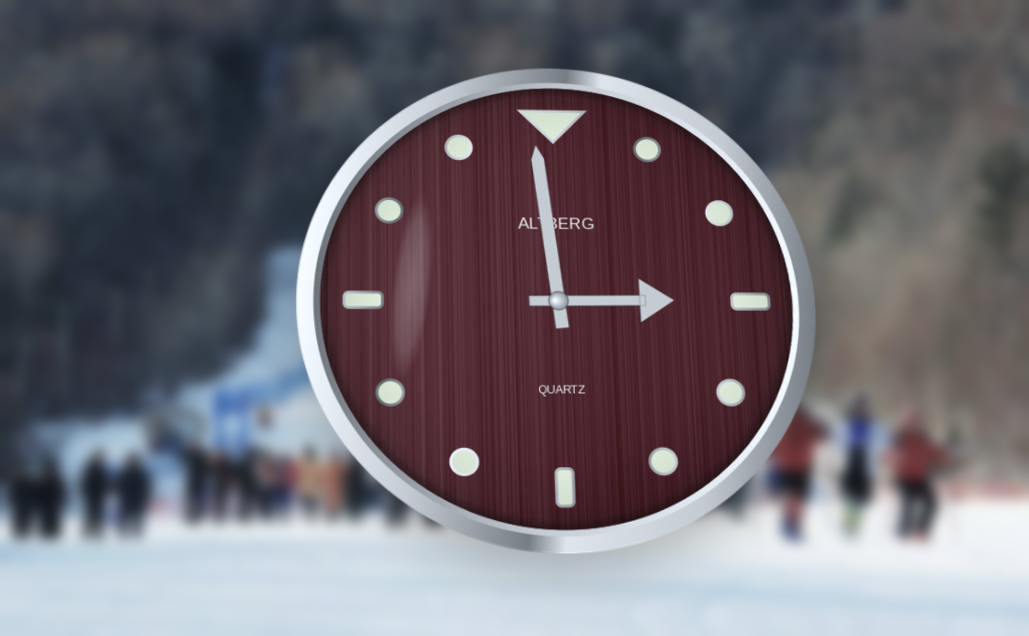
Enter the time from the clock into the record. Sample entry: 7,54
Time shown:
2,59
